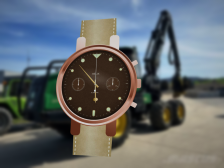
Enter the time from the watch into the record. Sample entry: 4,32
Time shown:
5,53
